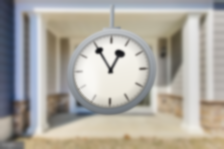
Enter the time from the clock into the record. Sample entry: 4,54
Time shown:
12,55
